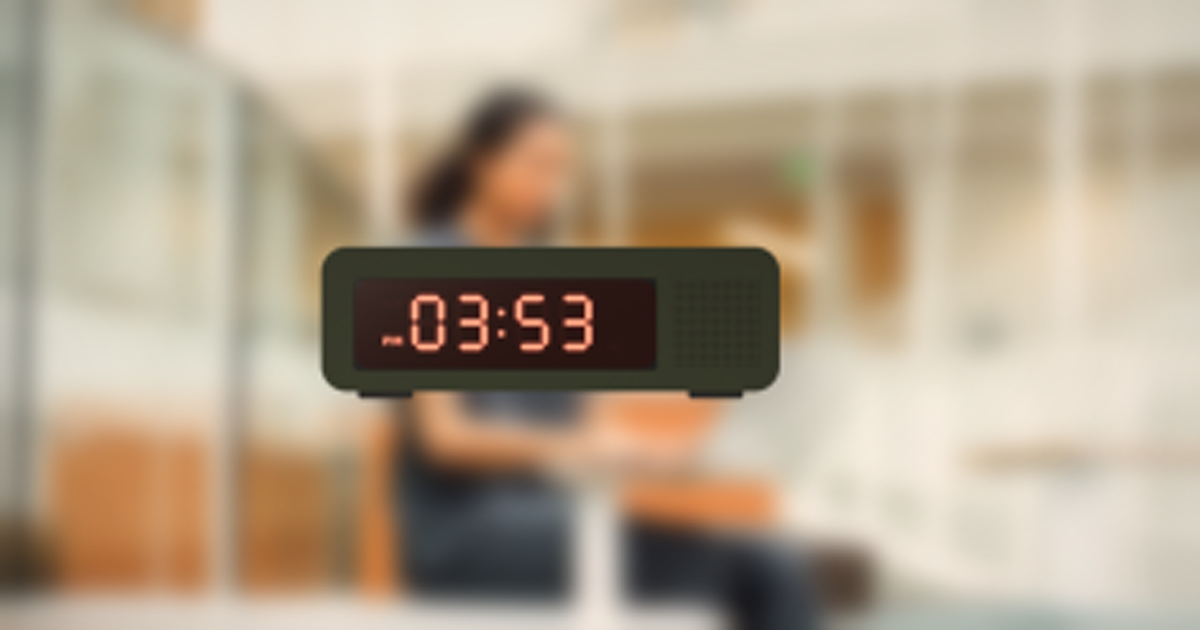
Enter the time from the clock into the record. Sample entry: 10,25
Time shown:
3,53
